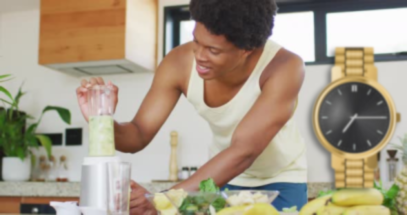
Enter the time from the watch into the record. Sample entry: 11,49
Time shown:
7,15
